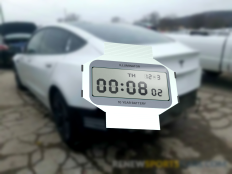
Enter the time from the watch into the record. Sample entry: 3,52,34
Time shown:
0,08,02
